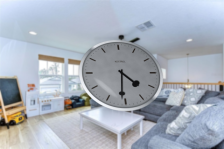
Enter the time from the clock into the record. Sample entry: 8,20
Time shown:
4,31
